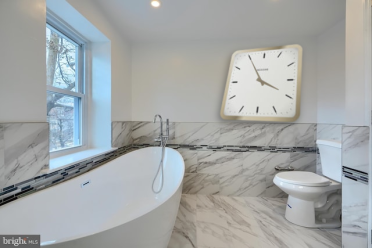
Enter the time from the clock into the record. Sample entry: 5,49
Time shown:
3,55
